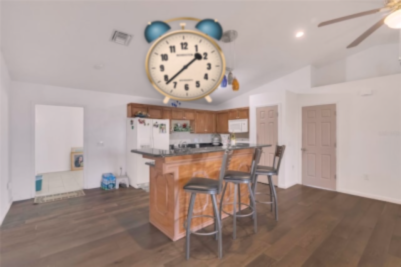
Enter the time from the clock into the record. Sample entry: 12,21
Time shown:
1,38
